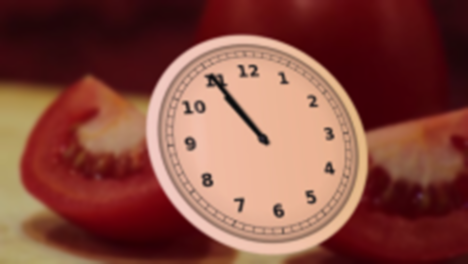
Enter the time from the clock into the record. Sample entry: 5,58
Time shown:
10,55
